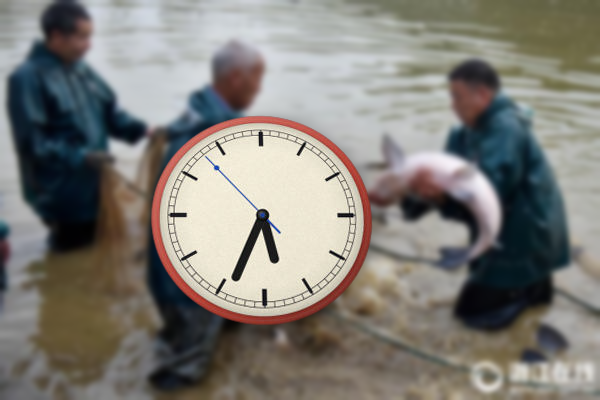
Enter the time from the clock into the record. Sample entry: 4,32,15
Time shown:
5,33,53
